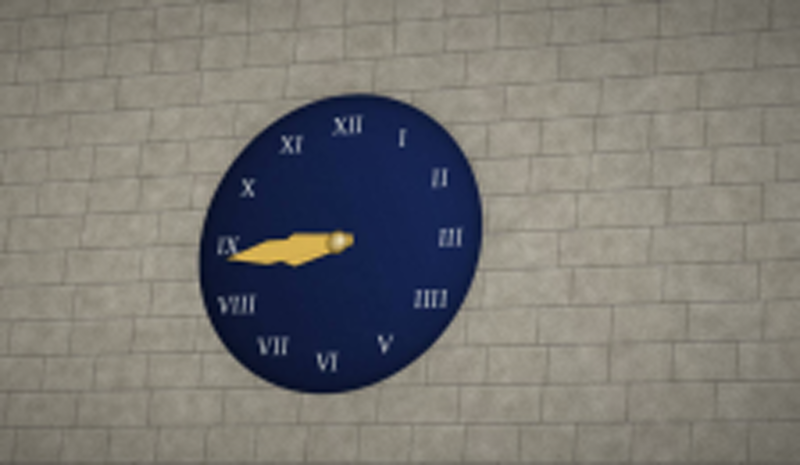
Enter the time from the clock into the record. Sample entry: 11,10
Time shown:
8,44
